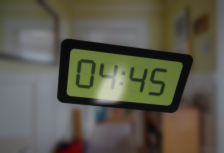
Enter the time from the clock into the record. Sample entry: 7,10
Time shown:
4,45
